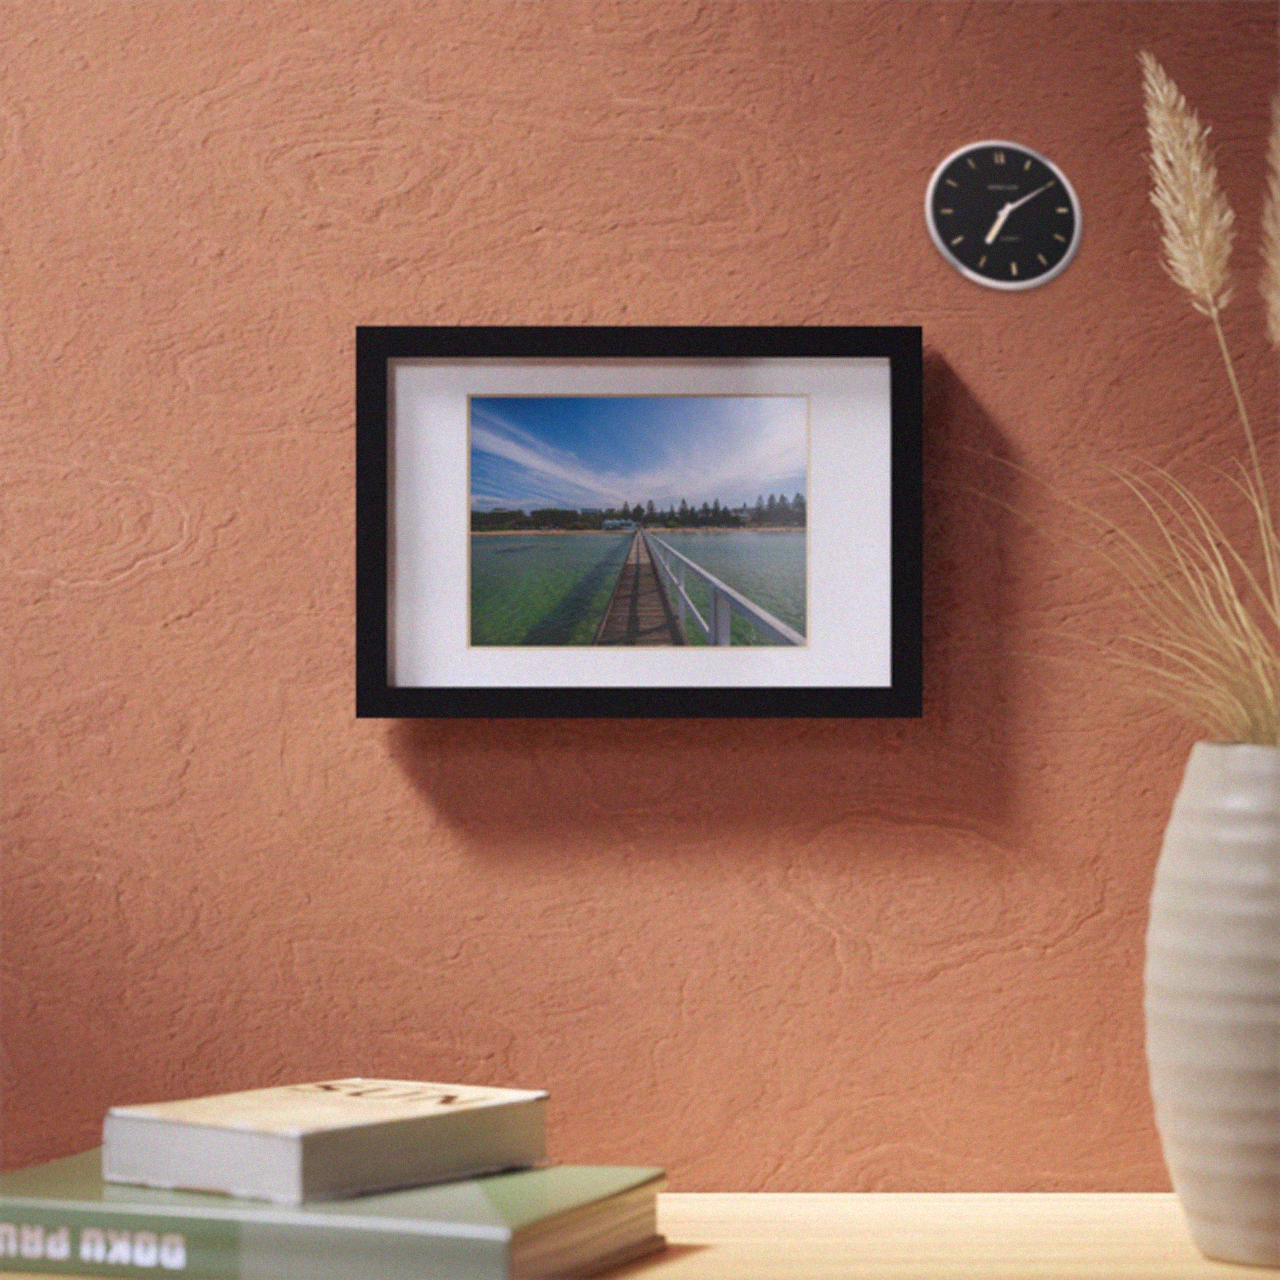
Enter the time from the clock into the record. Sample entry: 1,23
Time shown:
7,10
